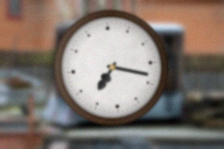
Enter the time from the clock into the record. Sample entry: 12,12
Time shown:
7,18
